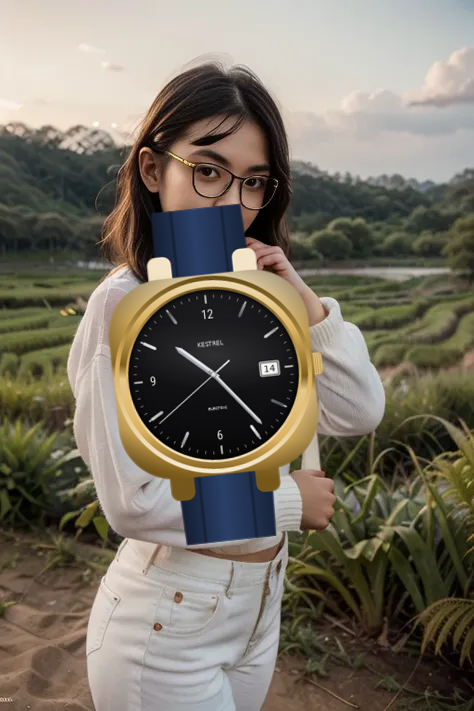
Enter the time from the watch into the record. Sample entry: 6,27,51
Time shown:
10,23,39
